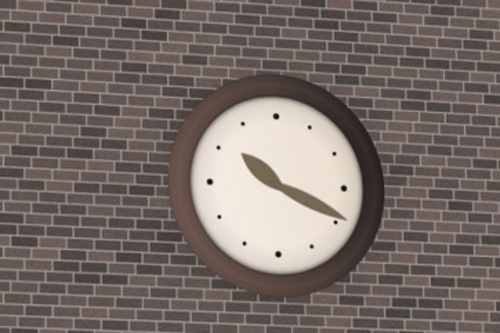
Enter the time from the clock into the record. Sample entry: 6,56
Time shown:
10,19
